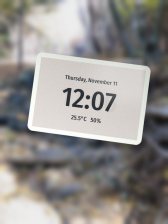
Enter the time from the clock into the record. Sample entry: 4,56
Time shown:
12,07
